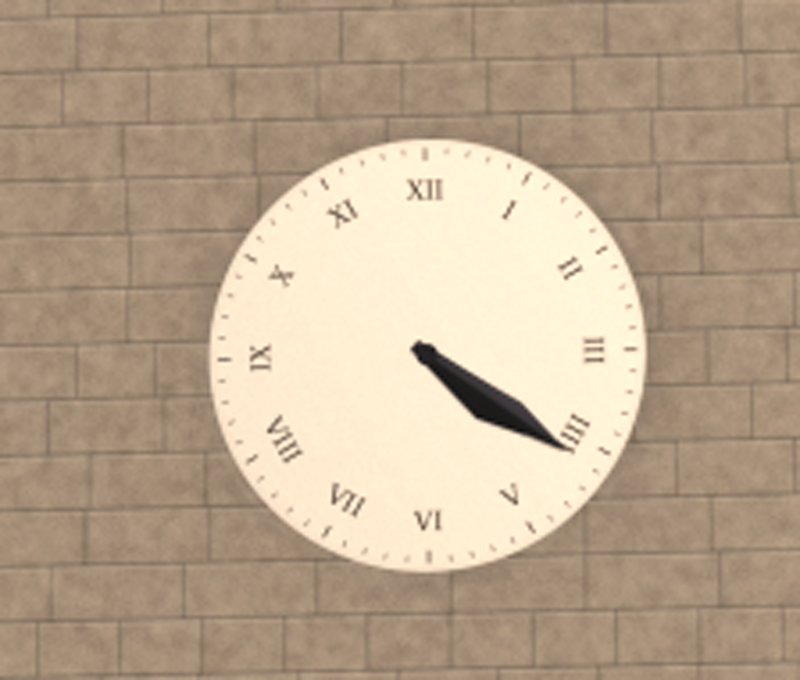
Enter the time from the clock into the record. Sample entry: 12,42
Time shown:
4,21
